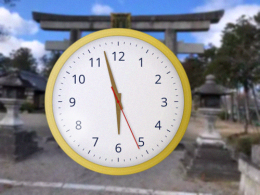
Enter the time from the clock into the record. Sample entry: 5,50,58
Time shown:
5,57,26
